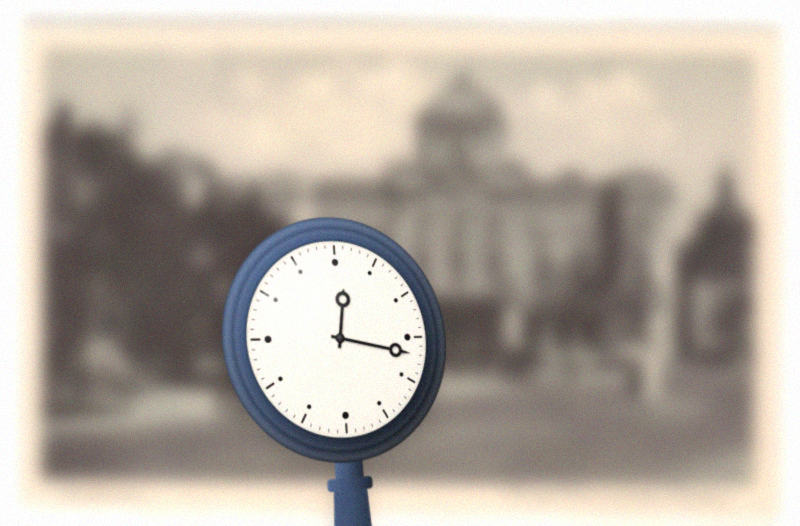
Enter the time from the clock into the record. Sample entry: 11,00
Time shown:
12,17
